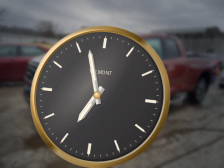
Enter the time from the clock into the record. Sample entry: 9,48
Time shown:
6,57
